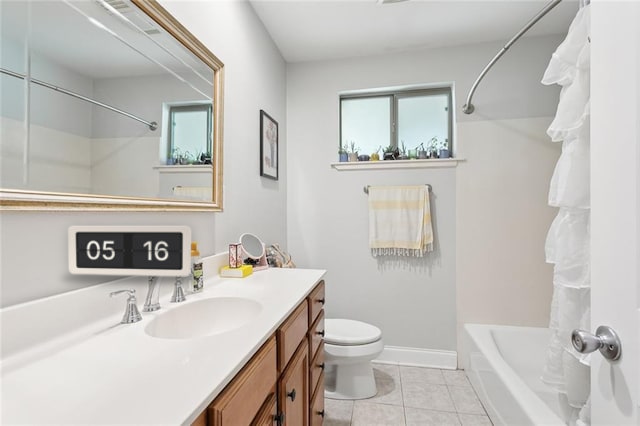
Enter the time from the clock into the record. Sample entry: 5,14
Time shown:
5,16
